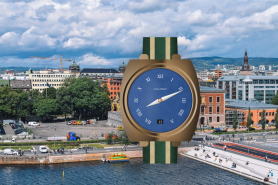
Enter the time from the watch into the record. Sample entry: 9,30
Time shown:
8,11
